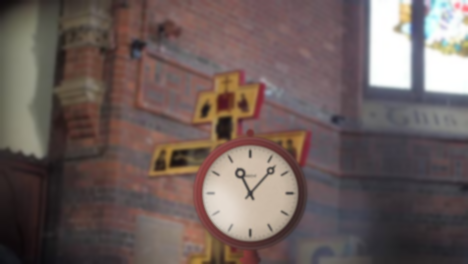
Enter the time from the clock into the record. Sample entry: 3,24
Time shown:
11,07
